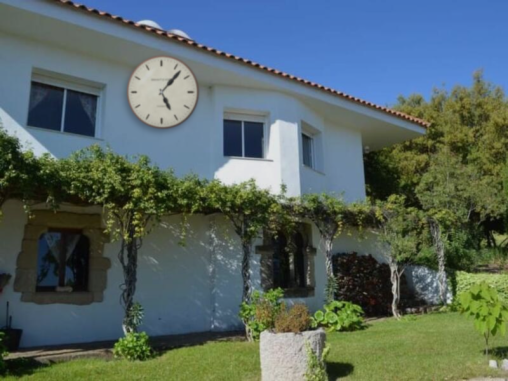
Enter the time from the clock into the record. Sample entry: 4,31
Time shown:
5,07
